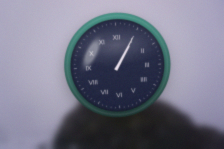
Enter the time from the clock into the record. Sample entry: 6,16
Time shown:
1,05
